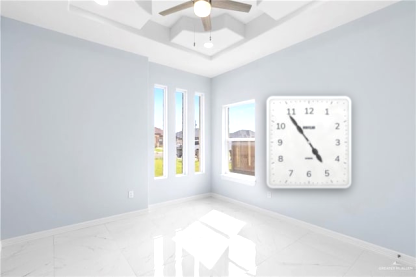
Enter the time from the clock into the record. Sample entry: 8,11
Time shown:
4,54
